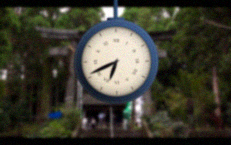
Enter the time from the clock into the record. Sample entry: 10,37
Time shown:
6,41
